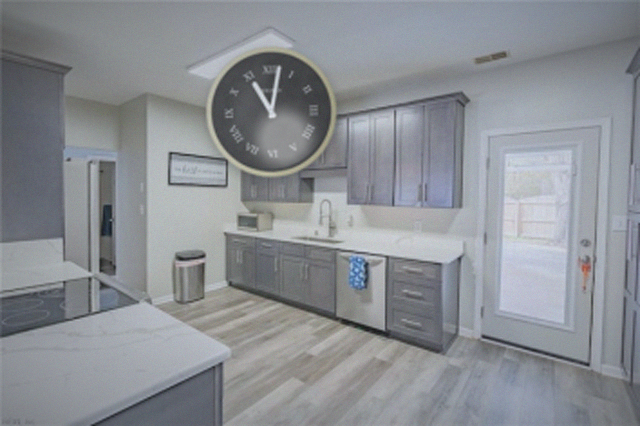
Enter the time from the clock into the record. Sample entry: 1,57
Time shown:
11,02
